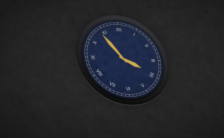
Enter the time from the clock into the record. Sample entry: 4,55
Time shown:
3,54
